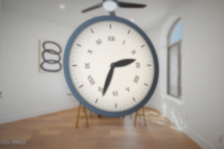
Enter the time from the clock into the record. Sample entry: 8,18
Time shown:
2,34
